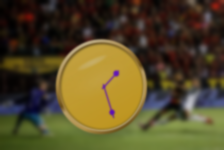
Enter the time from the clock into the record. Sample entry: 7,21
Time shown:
1,27
